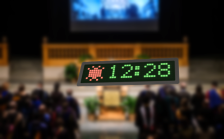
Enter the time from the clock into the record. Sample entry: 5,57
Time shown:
12,28
